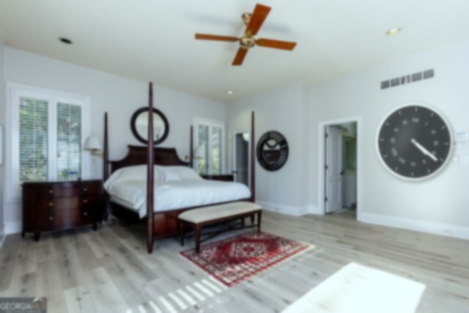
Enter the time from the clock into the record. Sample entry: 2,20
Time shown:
4,21
